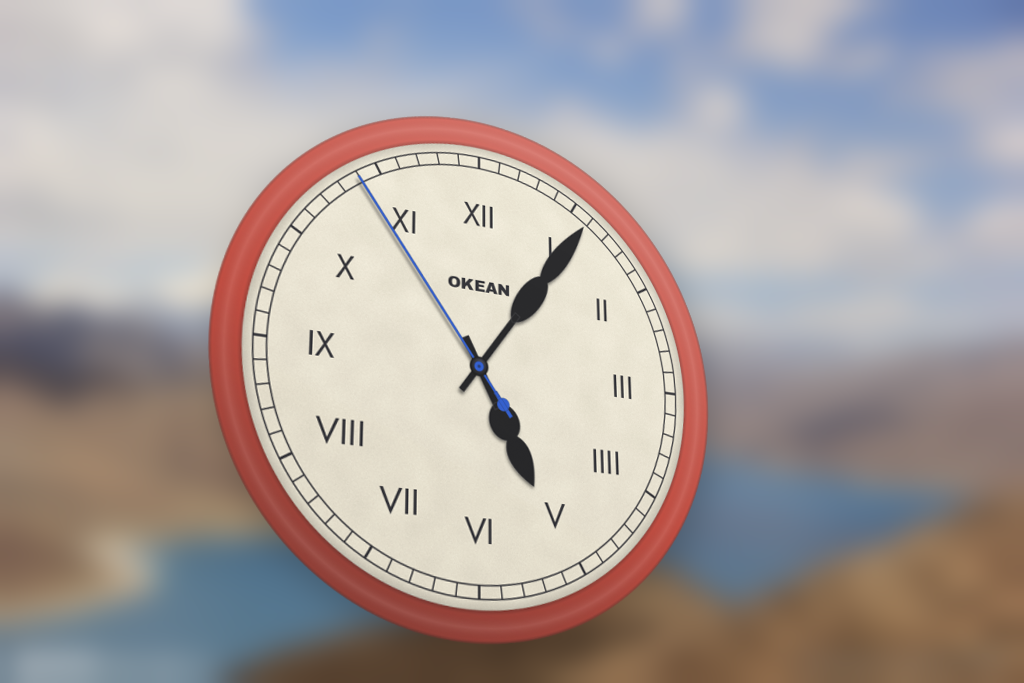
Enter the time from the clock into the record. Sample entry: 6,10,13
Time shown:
5,05,54
